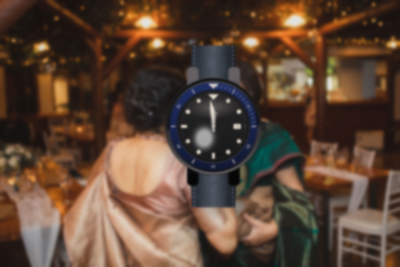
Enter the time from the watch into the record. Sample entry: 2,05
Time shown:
11,59
